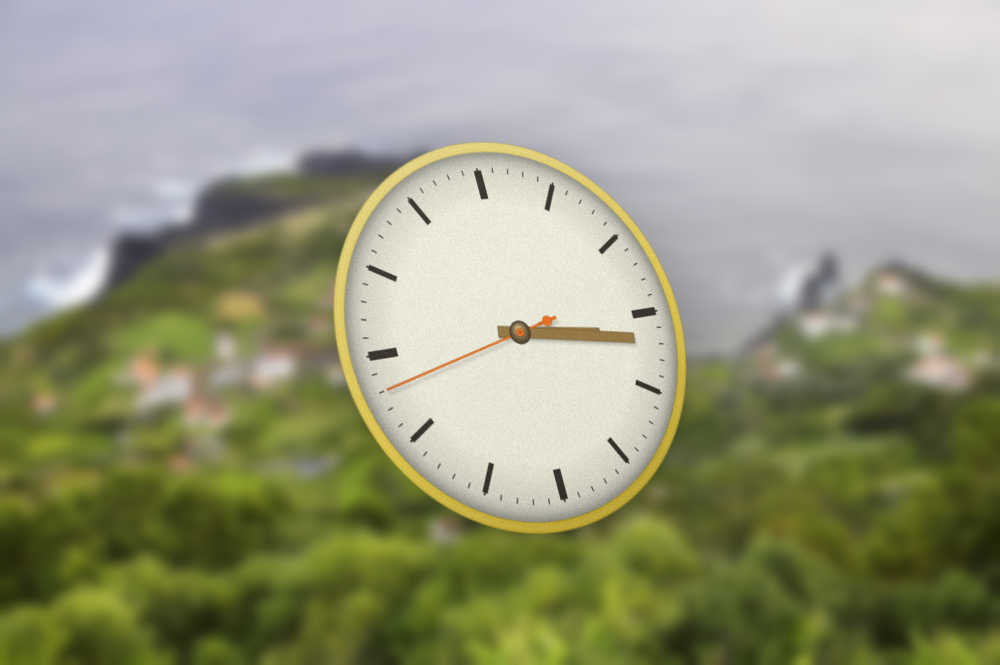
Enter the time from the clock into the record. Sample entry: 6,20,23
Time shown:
3,16,43
